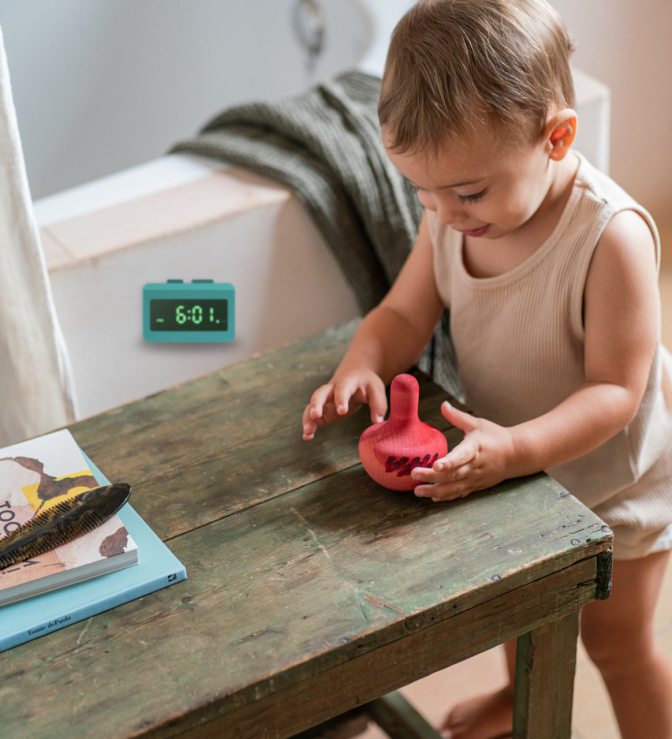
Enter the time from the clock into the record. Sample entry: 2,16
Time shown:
6,01
